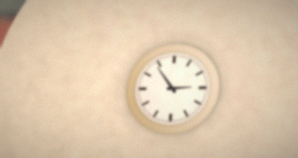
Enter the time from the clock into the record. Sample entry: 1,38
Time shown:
2,54
